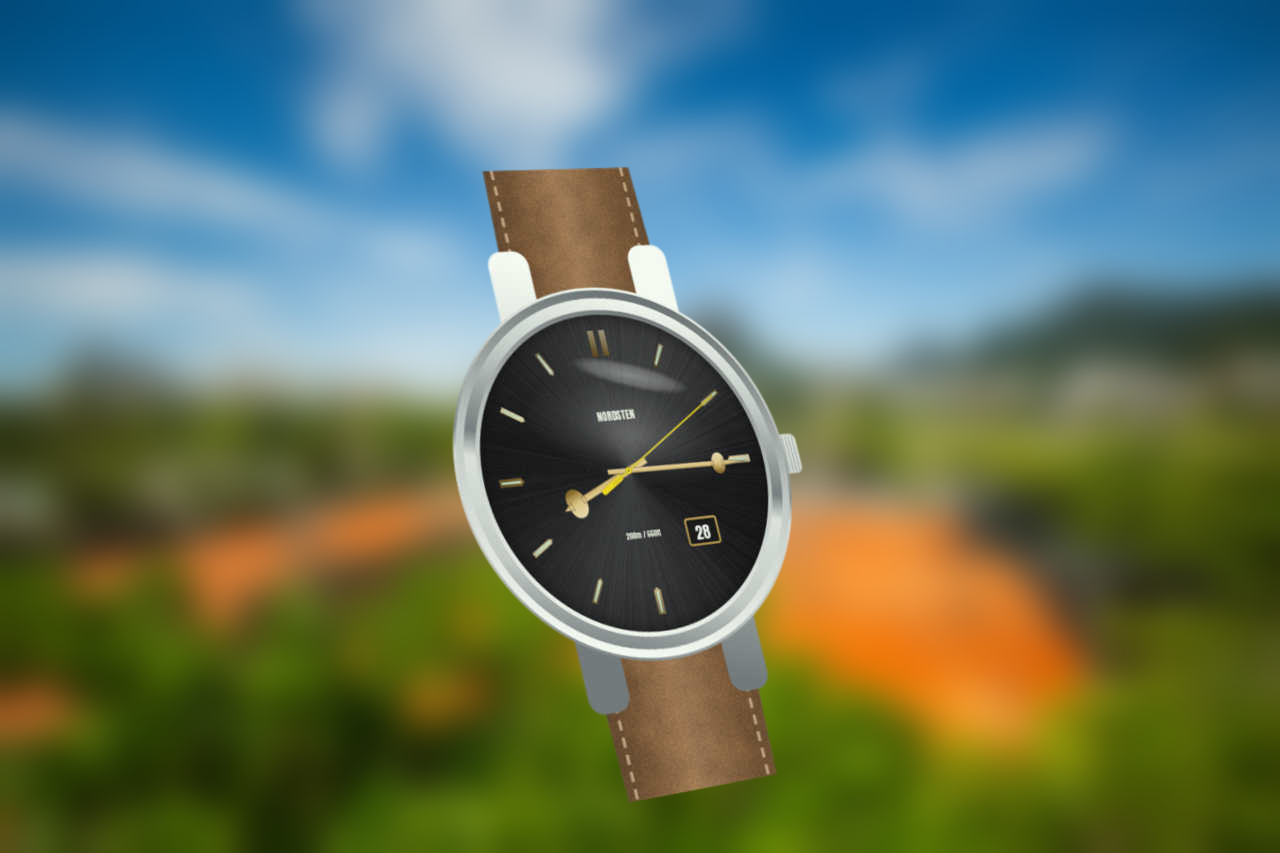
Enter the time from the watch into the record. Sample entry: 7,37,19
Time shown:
8,15,10
